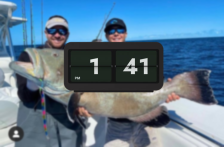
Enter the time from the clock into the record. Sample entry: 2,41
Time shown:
1,41
